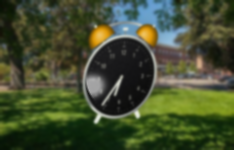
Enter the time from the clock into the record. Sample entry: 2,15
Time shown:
6,36
